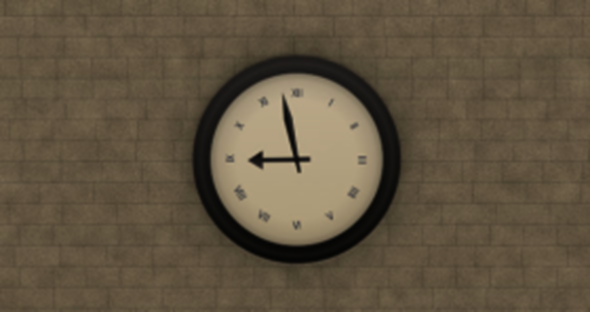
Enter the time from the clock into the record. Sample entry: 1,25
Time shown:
8,58
